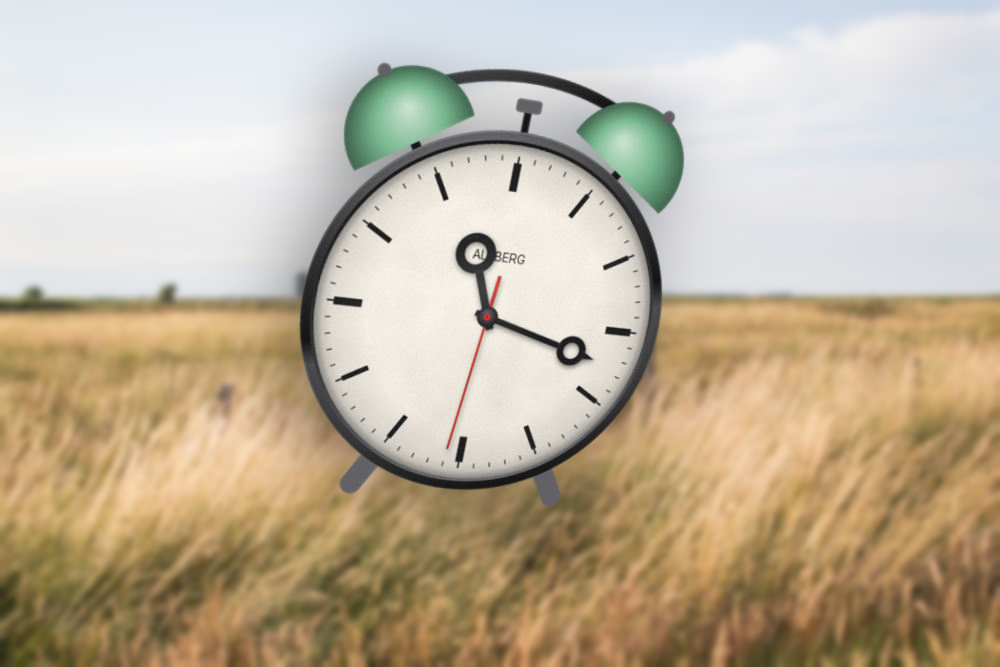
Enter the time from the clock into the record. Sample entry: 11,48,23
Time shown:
11,17,31
